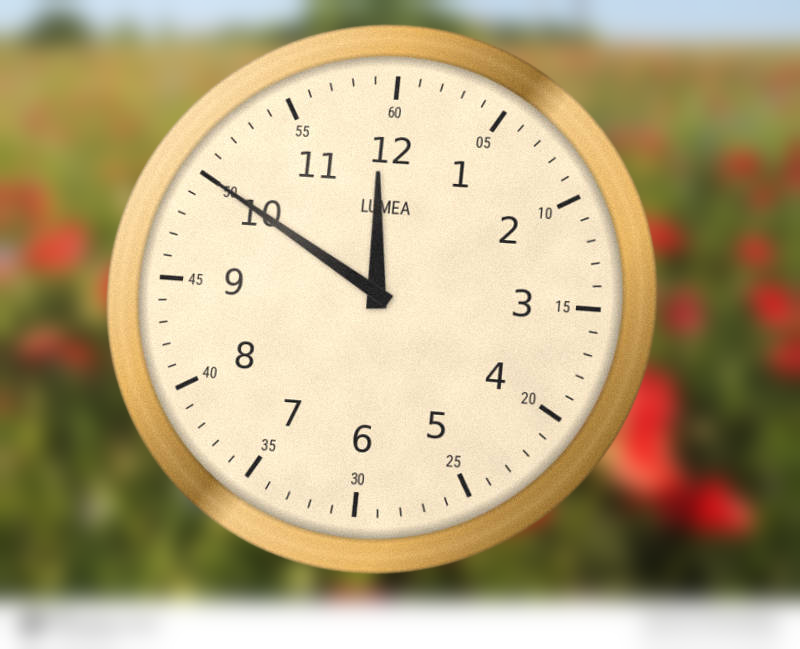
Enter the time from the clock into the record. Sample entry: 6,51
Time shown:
11,50
